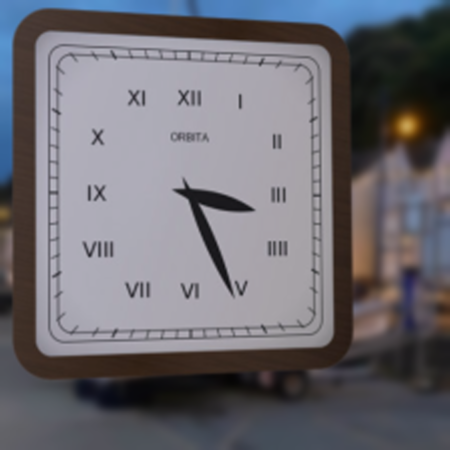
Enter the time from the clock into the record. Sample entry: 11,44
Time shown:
3,26
